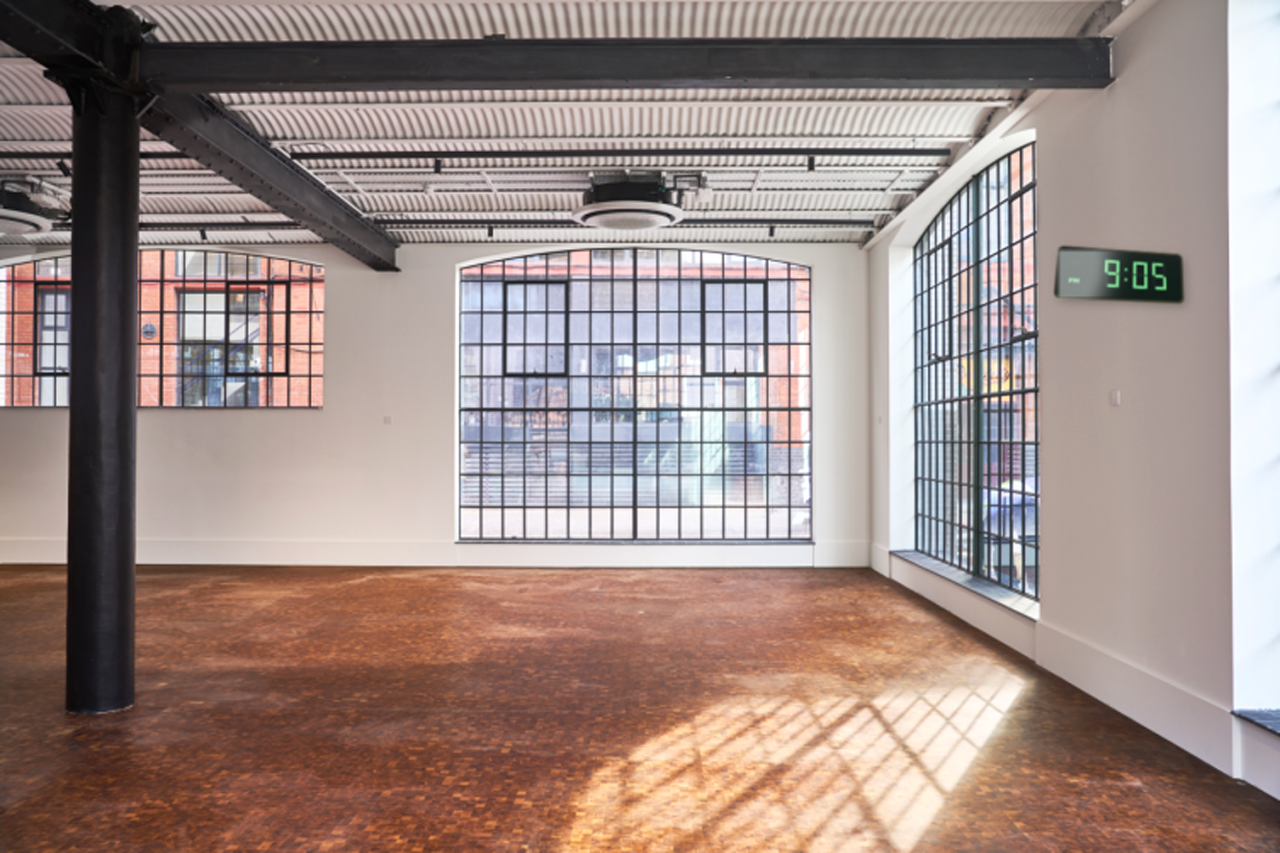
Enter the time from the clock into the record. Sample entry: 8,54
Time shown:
9,05
